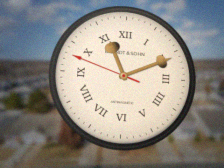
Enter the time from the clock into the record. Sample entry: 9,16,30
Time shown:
11,10,48
